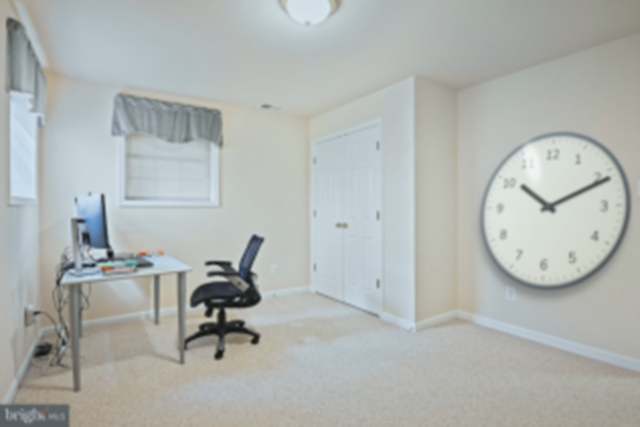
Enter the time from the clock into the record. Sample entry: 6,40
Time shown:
10,11
